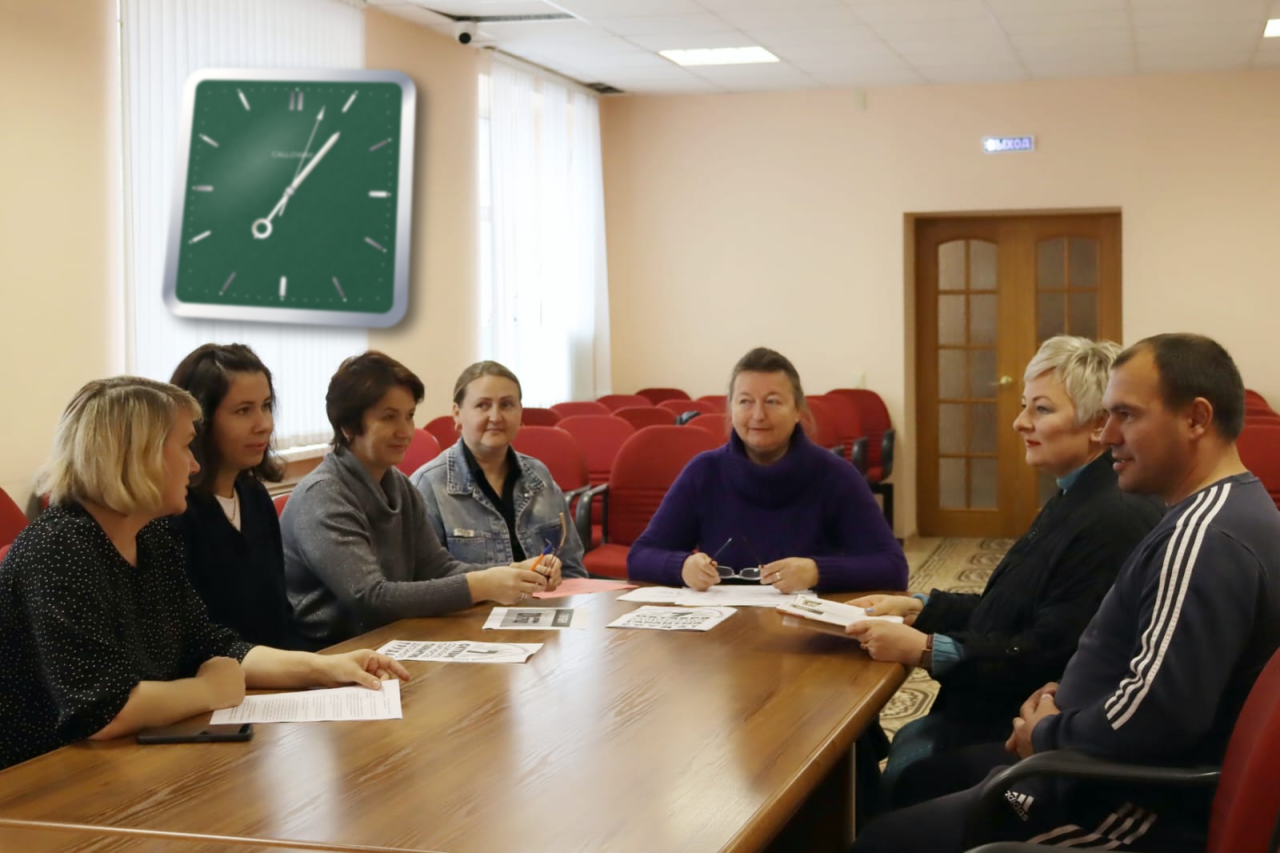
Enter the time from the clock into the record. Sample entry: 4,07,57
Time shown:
7,06,03
